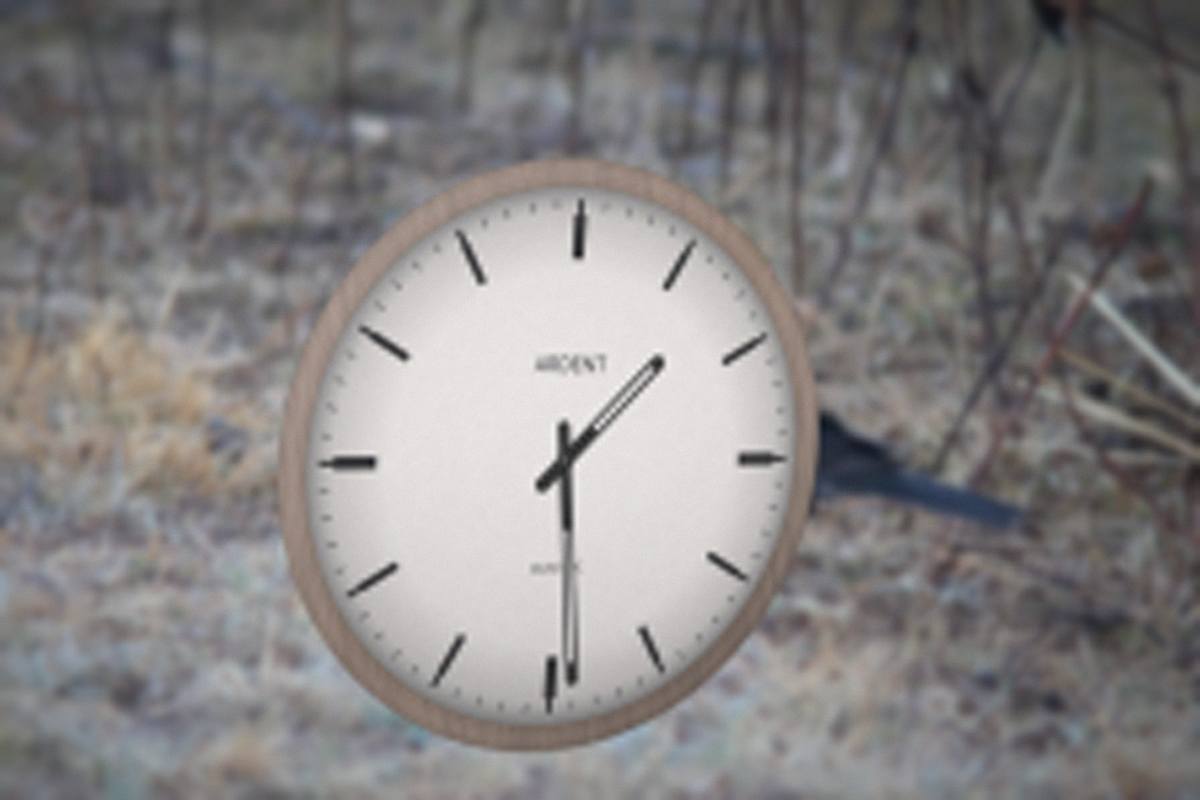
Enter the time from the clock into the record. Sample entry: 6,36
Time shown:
1,29
